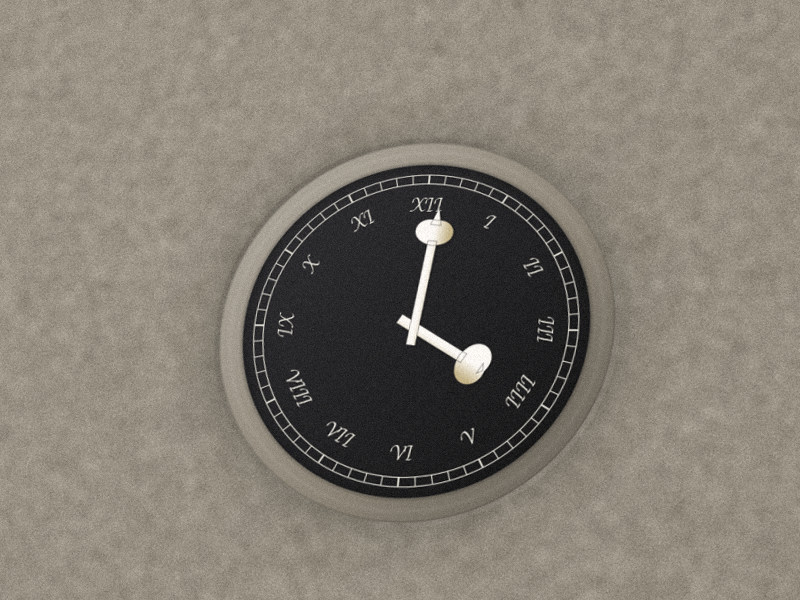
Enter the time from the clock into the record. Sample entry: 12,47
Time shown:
4,01
